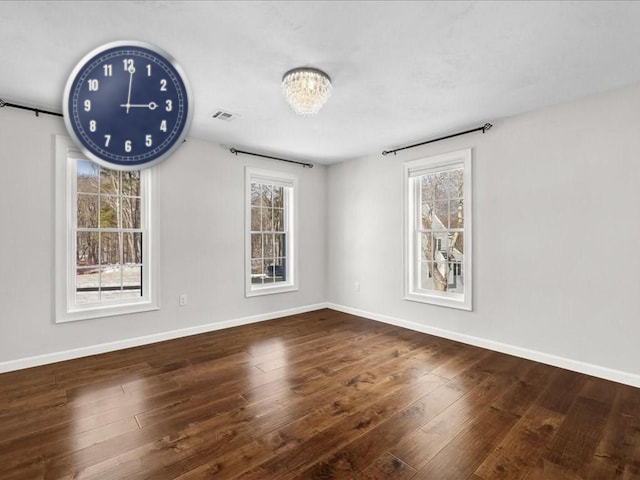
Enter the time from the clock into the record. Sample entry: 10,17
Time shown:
3,01
